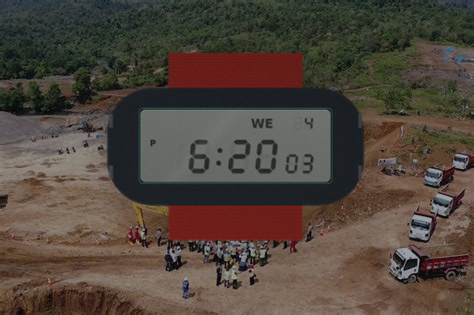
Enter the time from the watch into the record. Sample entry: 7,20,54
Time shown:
6,20,03
